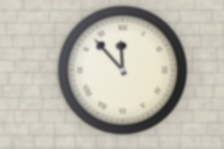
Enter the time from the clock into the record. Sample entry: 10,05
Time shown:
11,53
